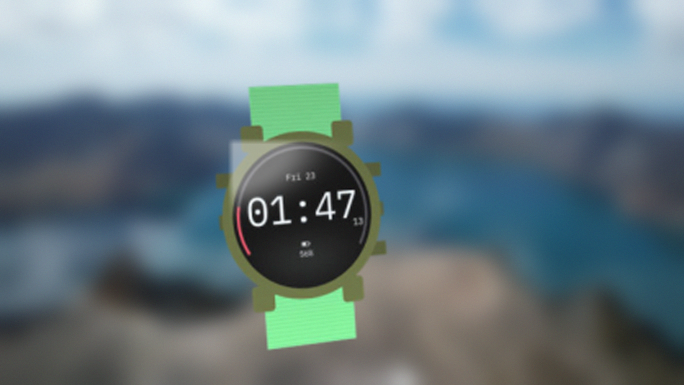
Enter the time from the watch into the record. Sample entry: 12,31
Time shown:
1,47
